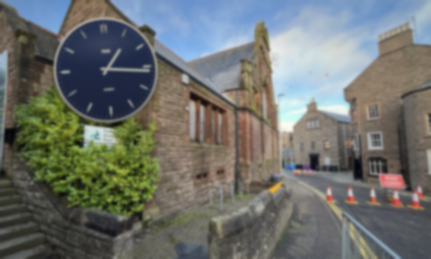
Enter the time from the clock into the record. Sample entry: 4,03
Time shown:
1,16
